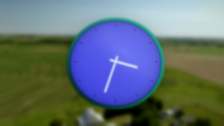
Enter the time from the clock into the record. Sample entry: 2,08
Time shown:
3,33
